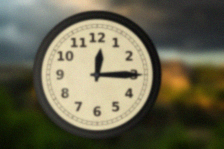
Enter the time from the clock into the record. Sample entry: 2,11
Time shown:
12,15
